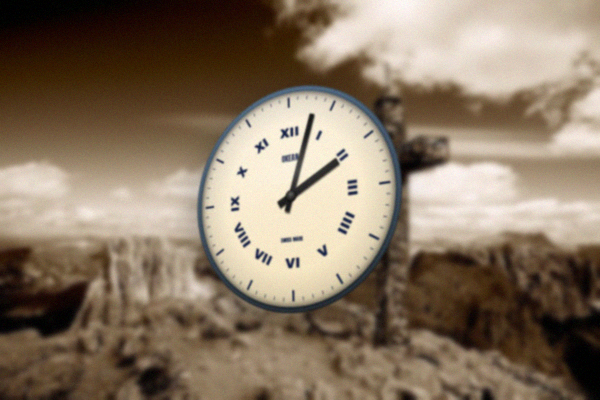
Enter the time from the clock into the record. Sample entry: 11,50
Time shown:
2,03
